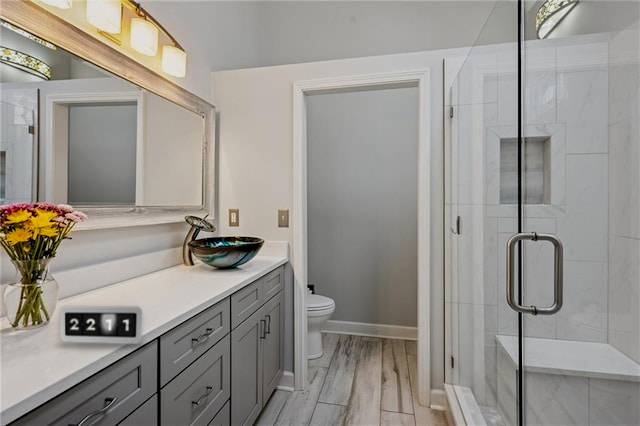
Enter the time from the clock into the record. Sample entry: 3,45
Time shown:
22,11
